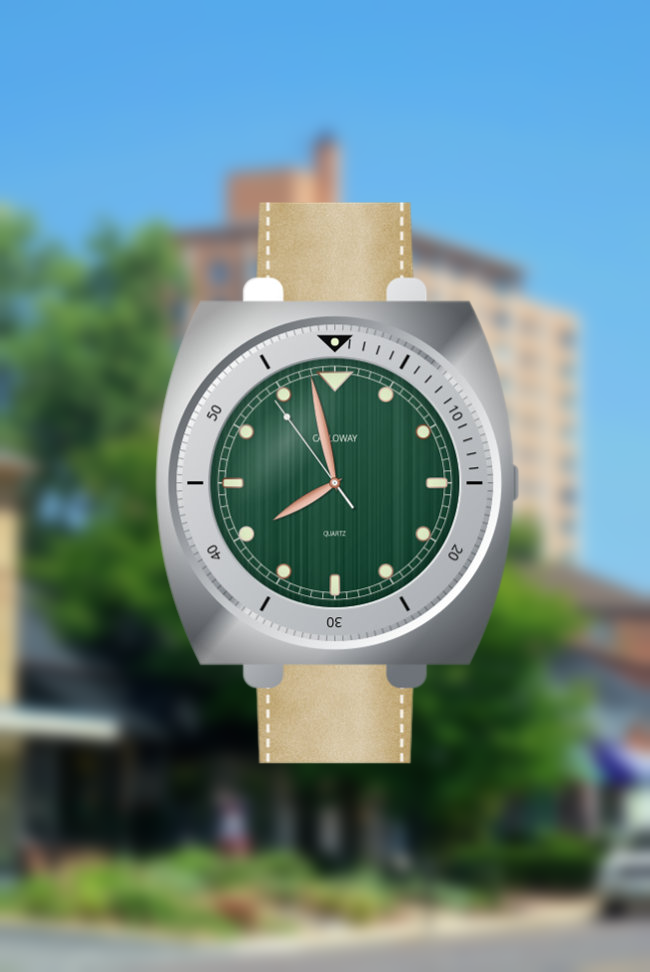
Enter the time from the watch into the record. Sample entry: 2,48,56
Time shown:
7,57,54
